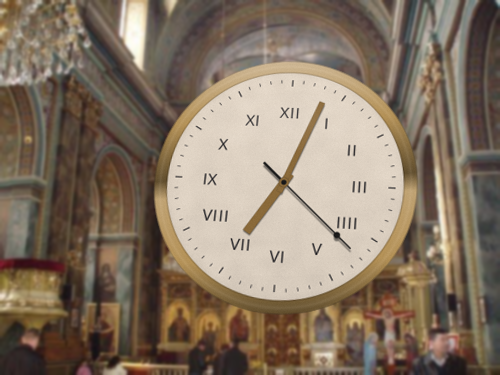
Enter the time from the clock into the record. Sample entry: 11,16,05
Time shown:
7,03,22
